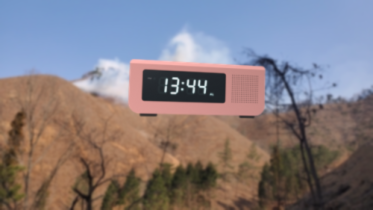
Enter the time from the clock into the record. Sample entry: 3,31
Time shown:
13,44
